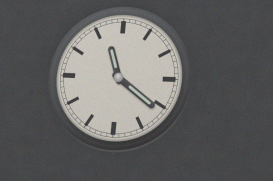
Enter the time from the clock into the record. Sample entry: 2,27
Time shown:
11,21
